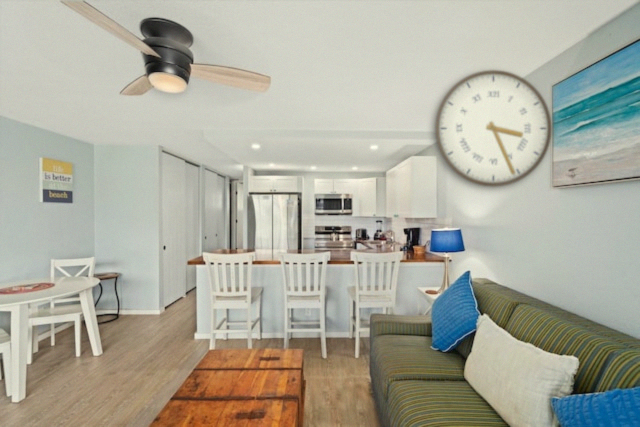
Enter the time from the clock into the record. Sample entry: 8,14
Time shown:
3,26
